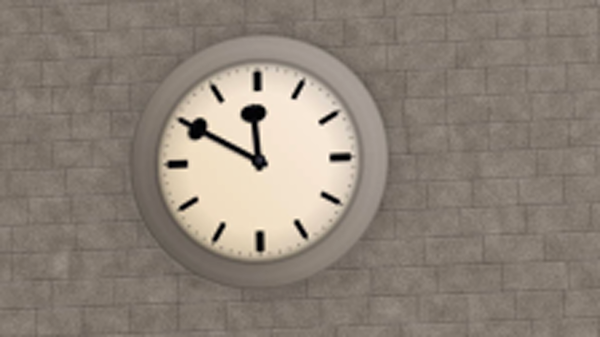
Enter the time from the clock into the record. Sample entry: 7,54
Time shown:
11,50
